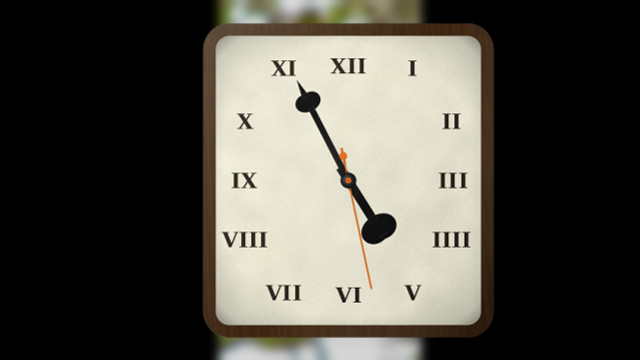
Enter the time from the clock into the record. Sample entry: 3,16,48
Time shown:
4,55,28
